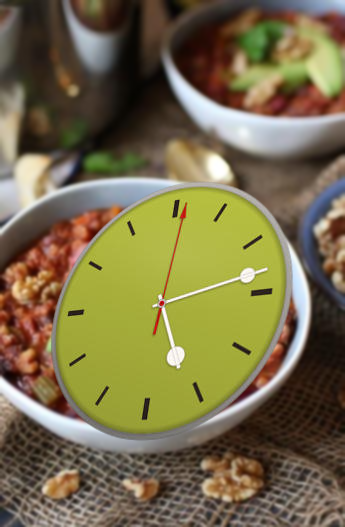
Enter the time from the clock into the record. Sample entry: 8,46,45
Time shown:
5,13,01
